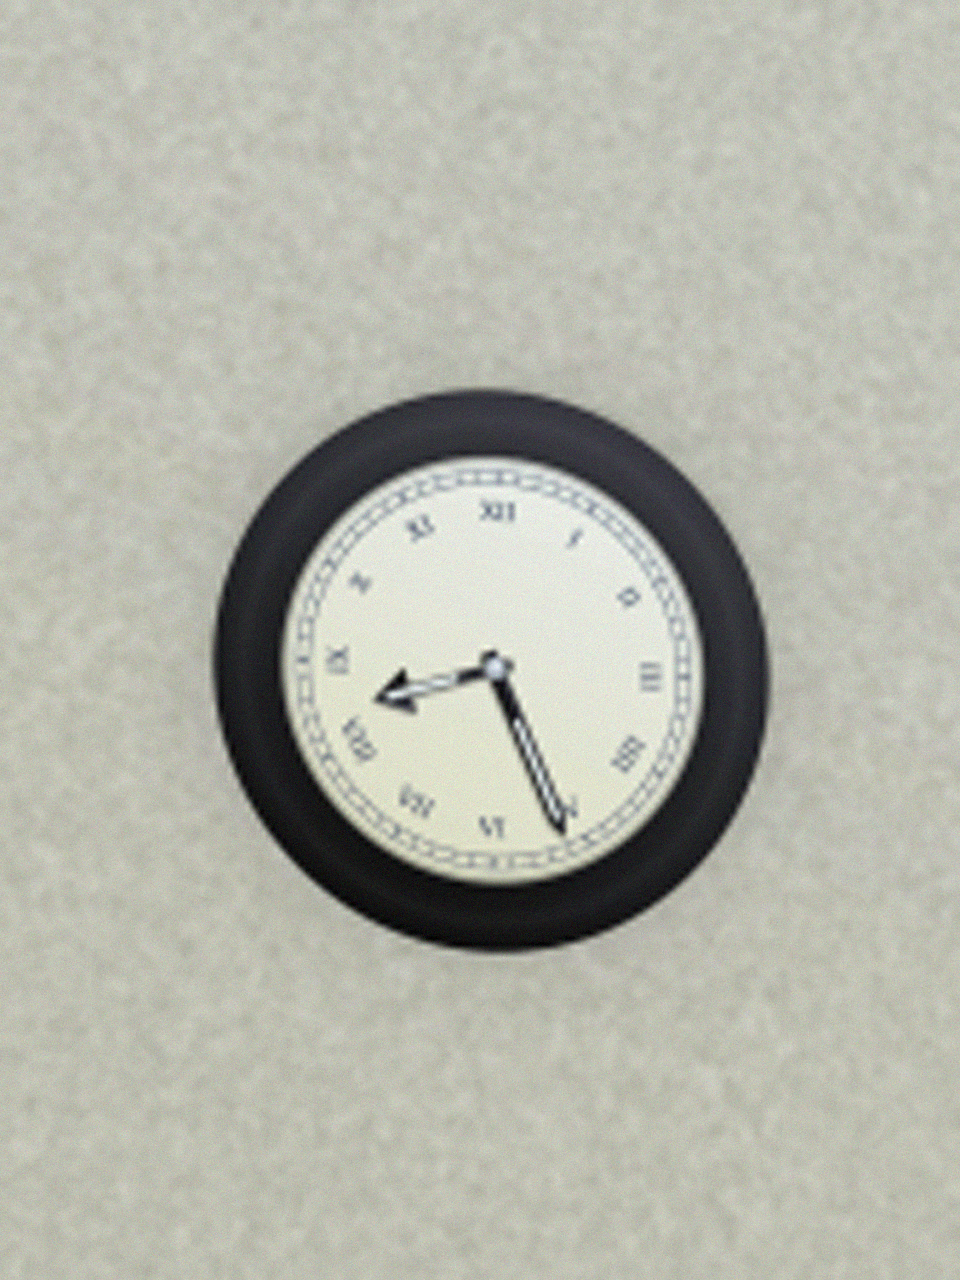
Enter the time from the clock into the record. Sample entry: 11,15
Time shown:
8,26
